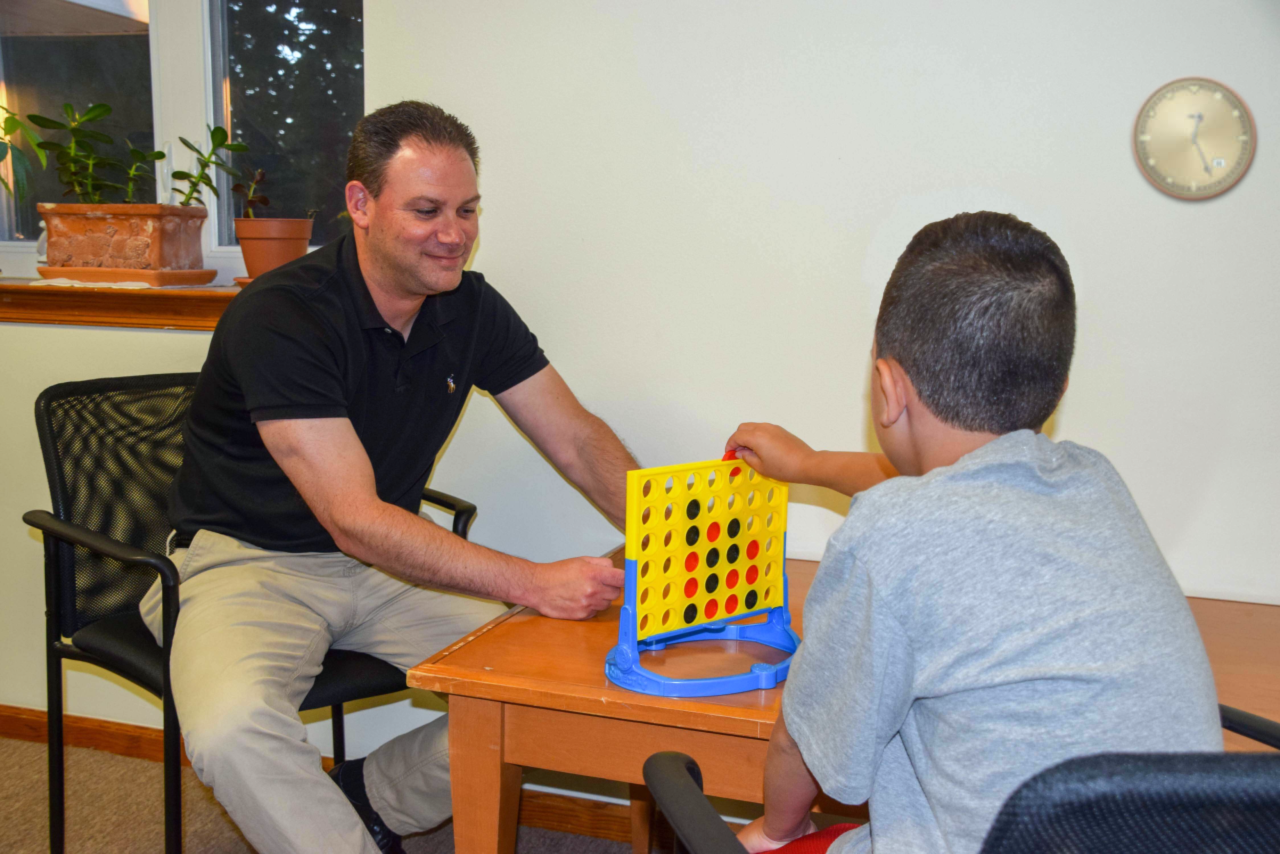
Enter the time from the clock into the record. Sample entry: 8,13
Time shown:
12,26
